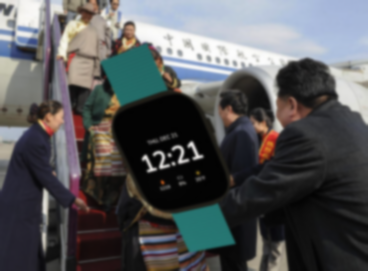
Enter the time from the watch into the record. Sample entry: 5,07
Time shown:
12,21
